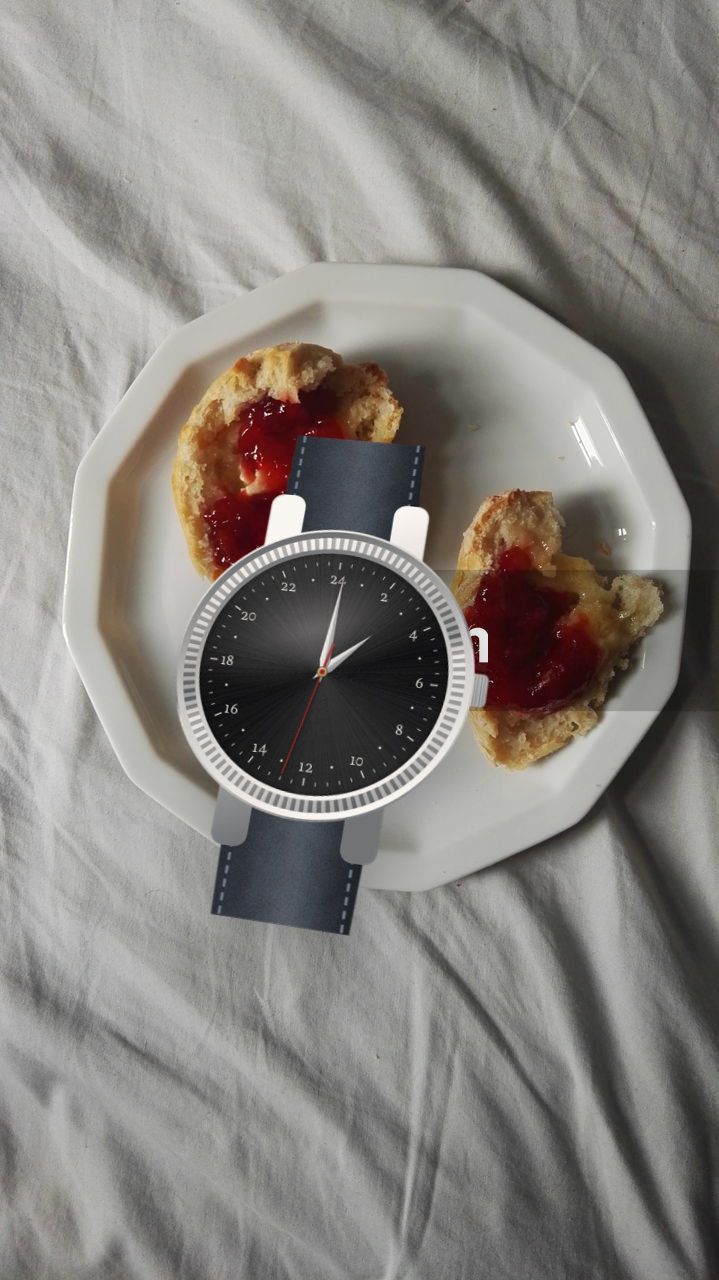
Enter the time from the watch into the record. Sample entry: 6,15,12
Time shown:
3,00,32
